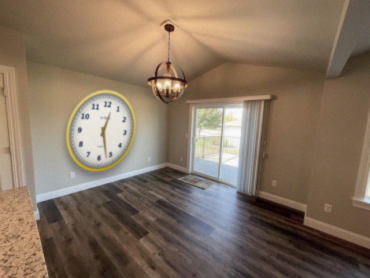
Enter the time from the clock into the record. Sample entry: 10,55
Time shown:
12,27
